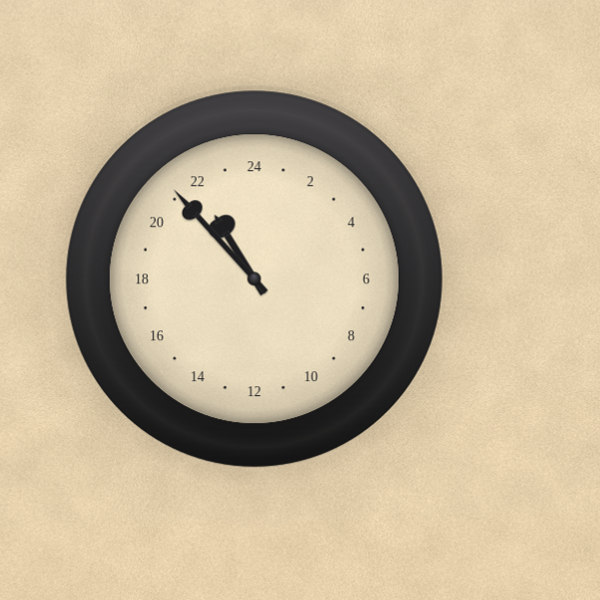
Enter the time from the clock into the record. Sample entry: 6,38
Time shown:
21,53
